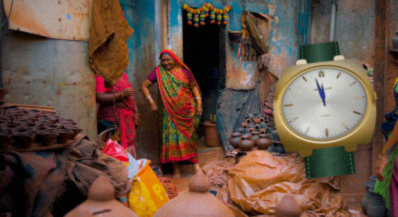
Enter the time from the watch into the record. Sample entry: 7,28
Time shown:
11,58
